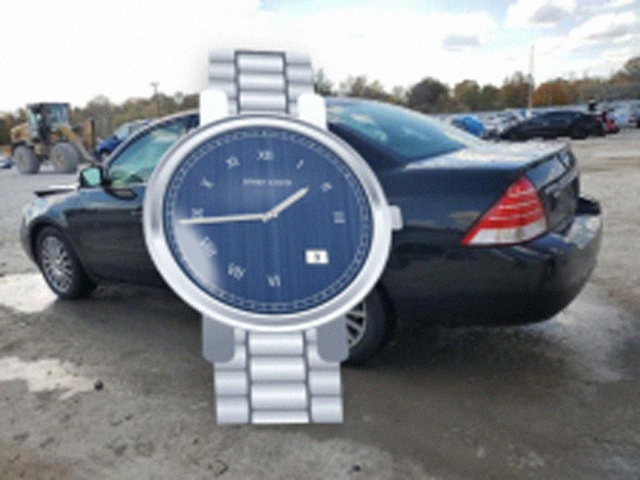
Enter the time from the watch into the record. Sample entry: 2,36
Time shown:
1,44
